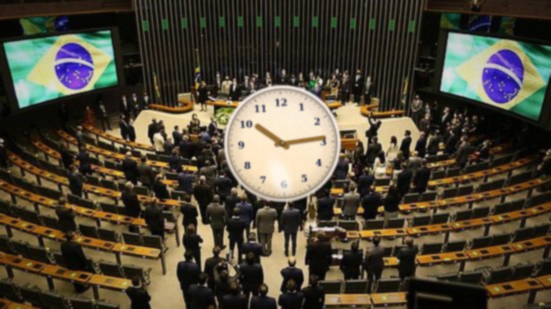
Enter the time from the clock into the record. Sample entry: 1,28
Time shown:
10,14
